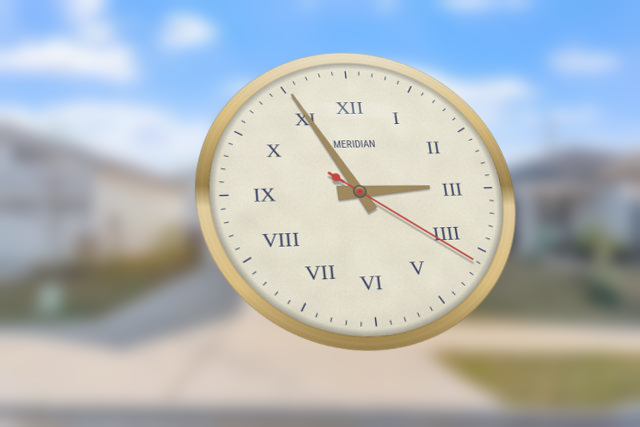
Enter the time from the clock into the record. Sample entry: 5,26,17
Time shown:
2,55,21
